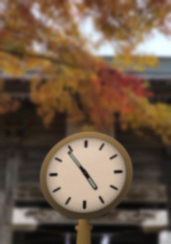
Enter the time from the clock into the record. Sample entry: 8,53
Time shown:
4,54
